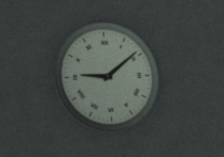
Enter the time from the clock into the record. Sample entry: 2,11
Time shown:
9,09
